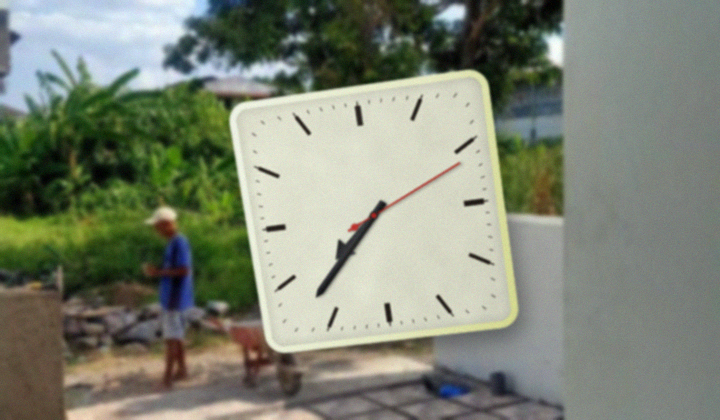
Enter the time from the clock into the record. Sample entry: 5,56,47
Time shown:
7,37,11
